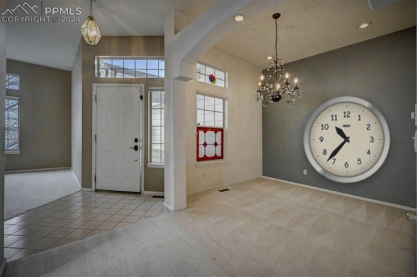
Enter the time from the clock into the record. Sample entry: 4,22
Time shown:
10,37
